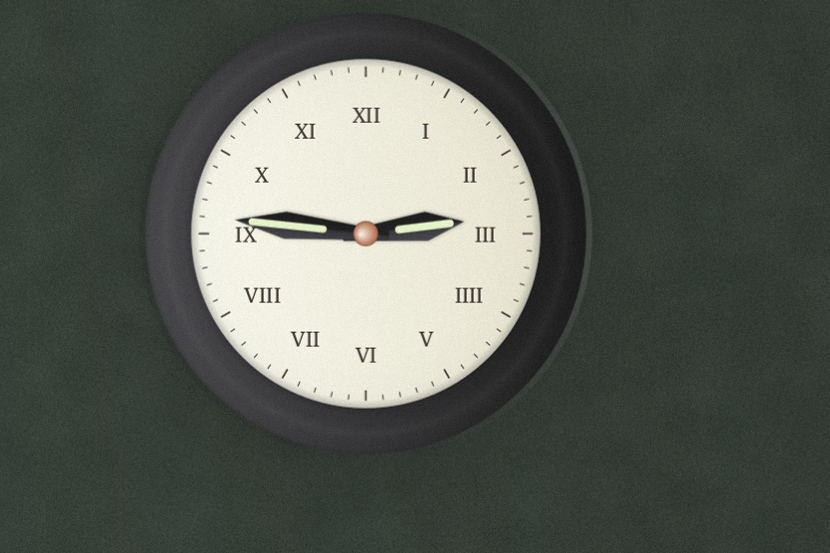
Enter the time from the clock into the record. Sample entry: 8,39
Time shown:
2,46
